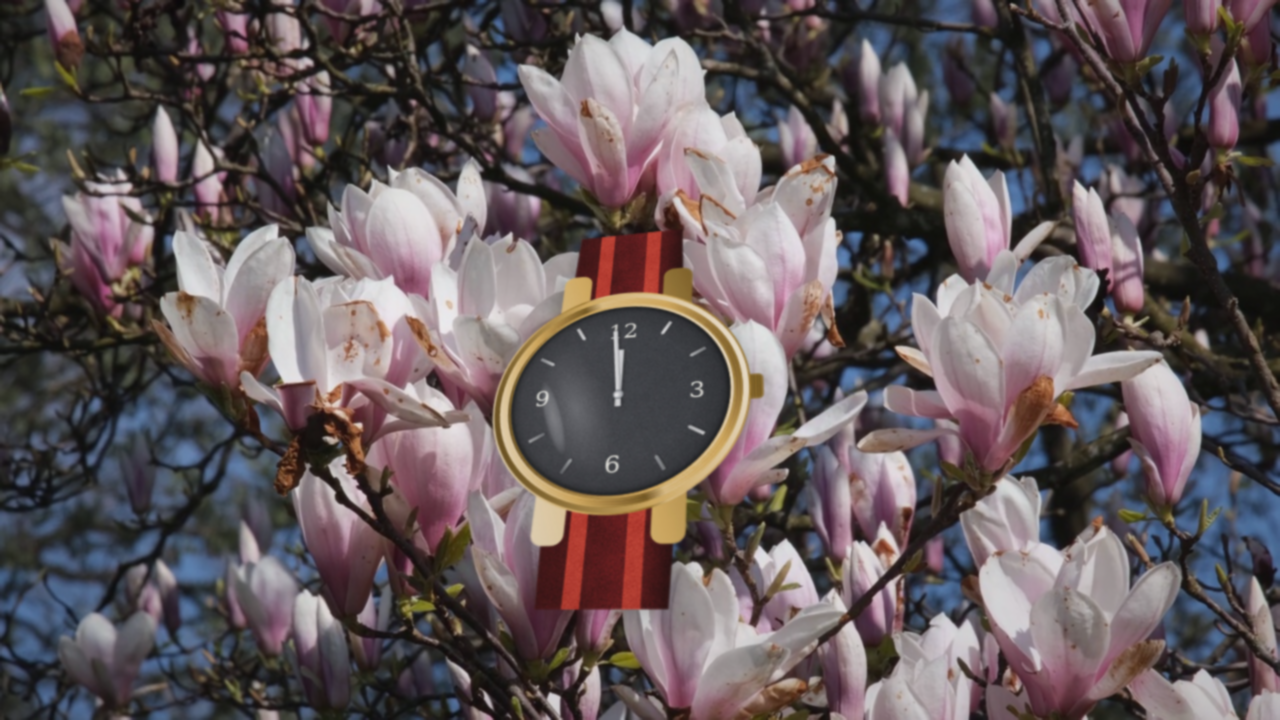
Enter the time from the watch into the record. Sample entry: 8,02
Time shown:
11,59
